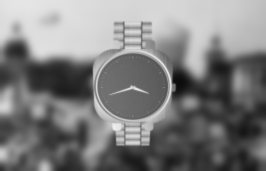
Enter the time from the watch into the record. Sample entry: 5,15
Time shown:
3,42
